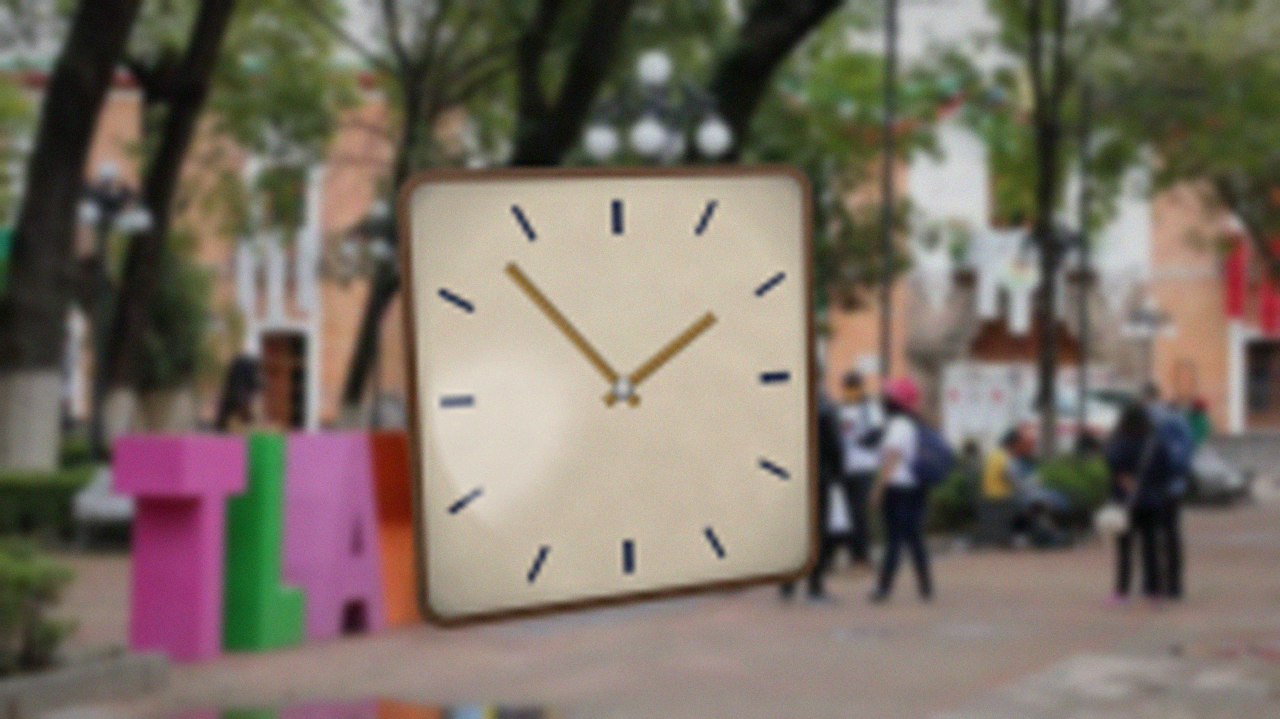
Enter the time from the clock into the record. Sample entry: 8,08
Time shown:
1,53
